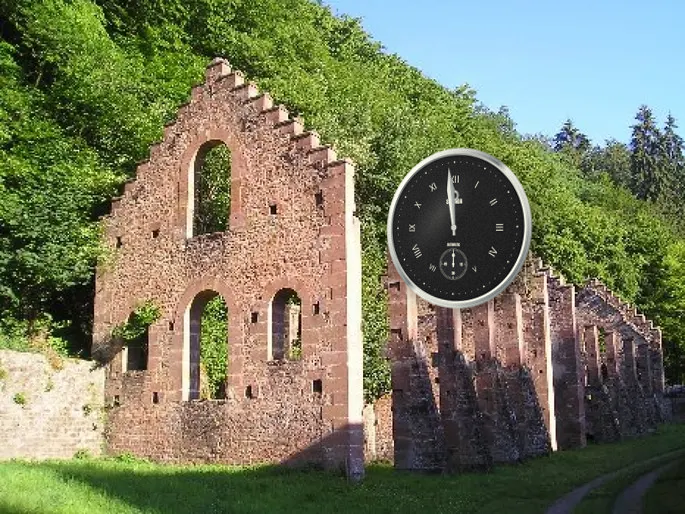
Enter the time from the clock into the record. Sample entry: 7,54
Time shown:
11,59
